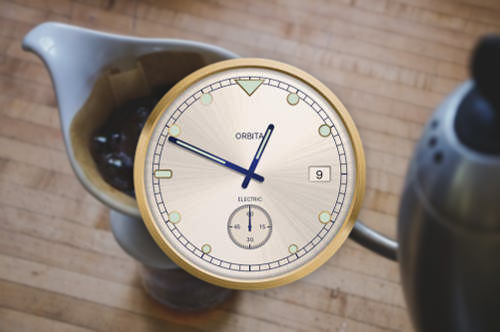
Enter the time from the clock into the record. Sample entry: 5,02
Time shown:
12,49
